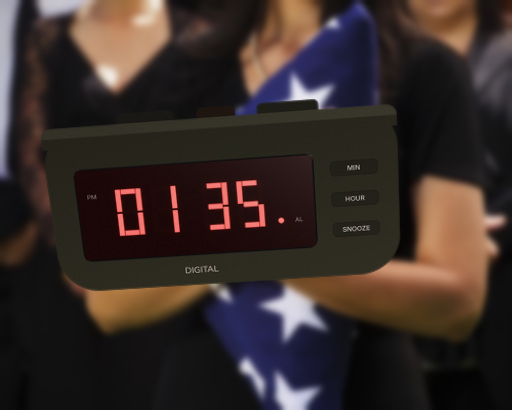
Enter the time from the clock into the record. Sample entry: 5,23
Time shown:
1,35
